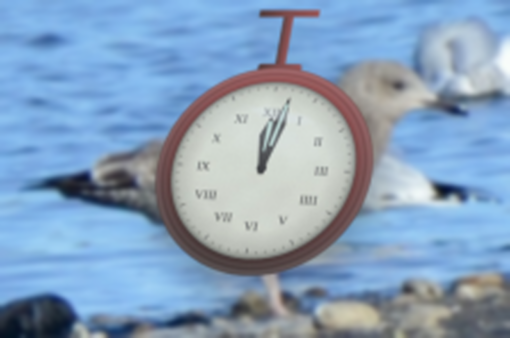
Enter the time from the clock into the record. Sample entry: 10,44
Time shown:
12,02
